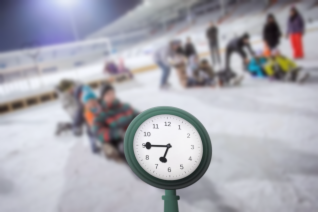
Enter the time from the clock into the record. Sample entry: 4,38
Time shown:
6,45
